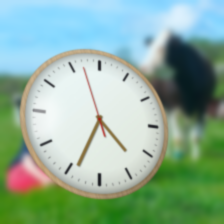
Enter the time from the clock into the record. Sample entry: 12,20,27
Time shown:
4,33,57
